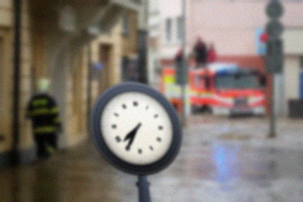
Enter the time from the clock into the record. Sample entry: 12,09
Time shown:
7,35
